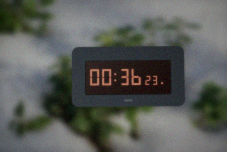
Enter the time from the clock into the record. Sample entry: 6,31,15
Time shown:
0,36,23
